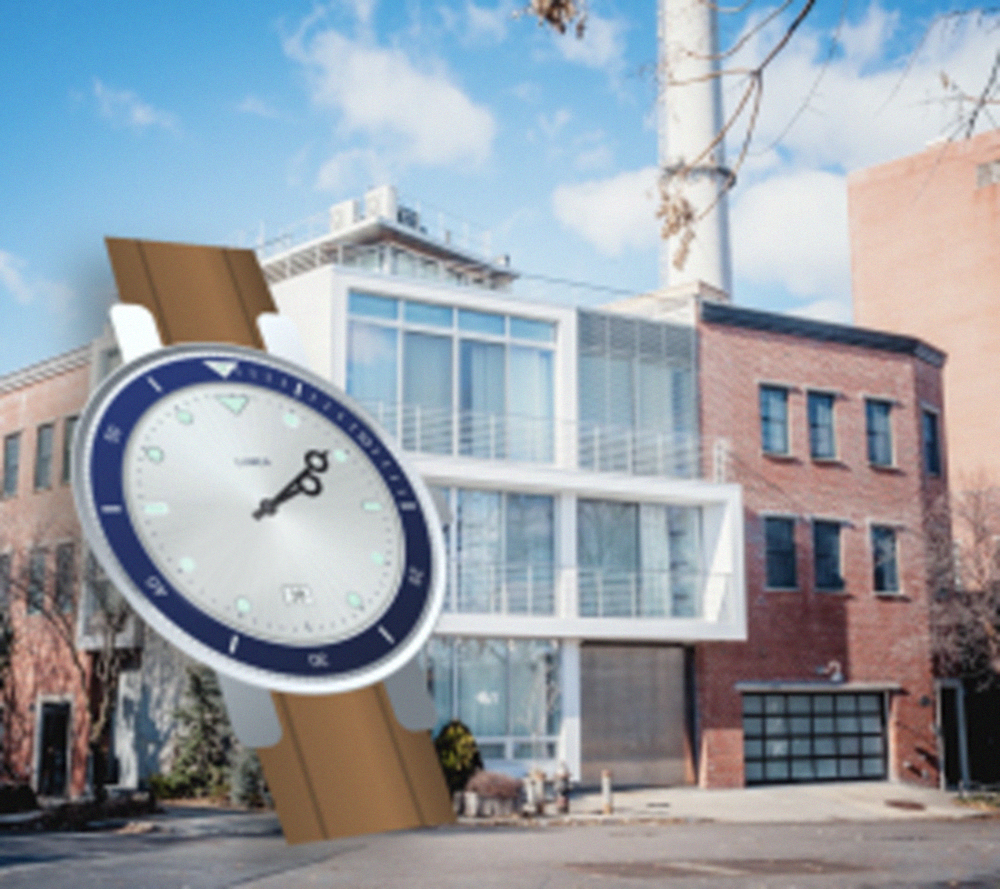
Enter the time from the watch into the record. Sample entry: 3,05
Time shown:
2,09
